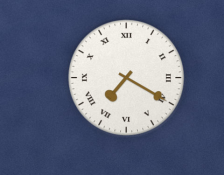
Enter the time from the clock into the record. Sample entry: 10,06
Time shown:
7,20
